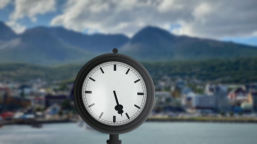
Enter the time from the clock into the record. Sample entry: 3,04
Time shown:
5,27
